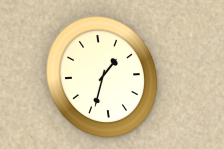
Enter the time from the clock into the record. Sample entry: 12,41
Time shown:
1,34
